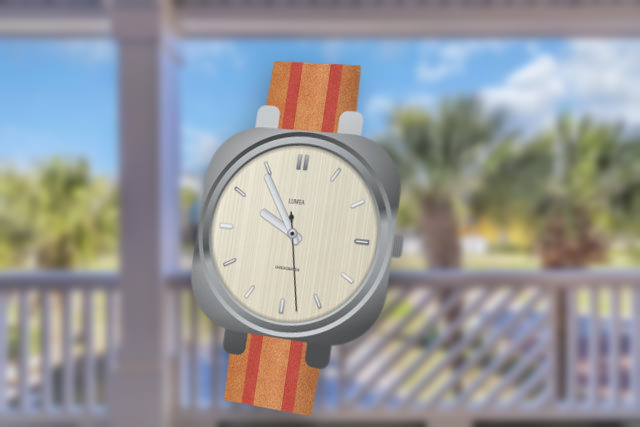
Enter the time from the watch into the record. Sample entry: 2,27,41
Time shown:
9,54,28
